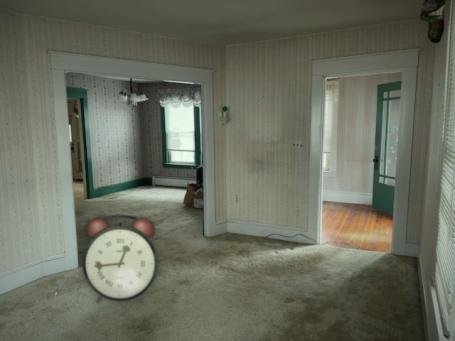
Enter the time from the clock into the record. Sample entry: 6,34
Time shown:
12,44
